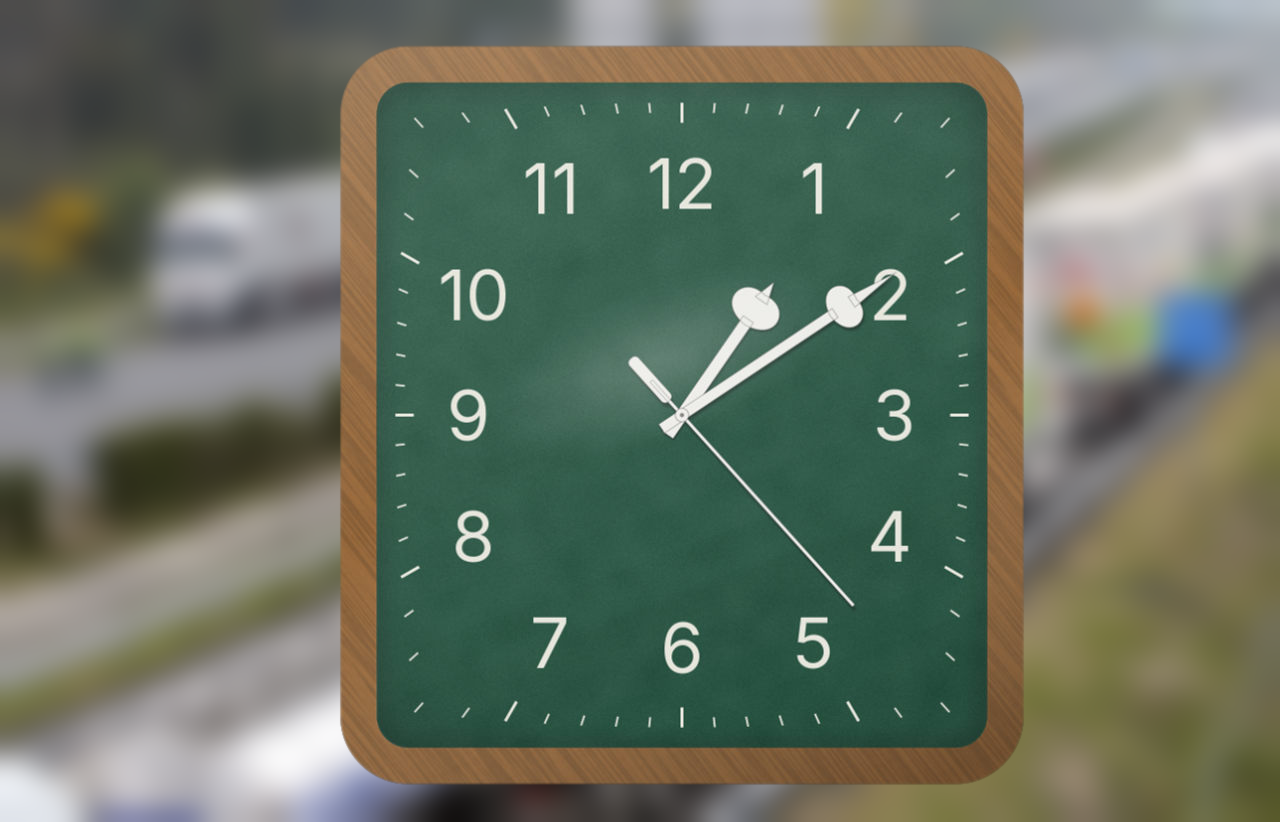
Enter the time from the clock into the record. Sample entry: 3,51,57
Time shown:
1,09,23
